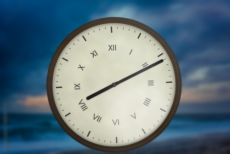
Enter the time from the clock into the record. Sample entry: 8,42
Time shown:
8,11
